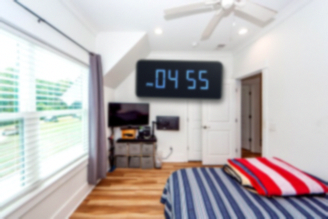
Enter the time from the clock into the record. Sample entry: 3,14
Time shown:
4,55
